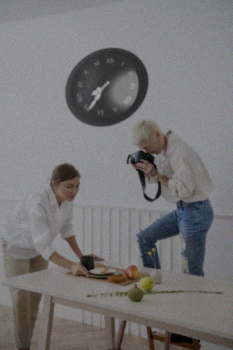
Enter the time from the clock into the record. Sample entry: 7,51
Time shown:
7,34
